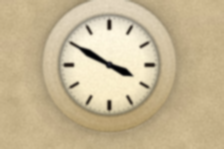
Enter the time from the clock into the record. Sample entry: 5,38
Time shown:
3,50
